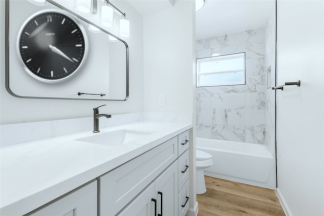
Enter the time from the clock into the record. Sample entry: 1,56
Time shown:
4,21
